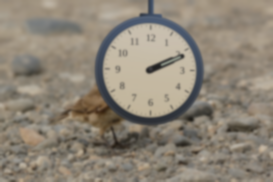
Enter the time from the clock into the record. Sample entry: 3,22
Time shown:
2,11
